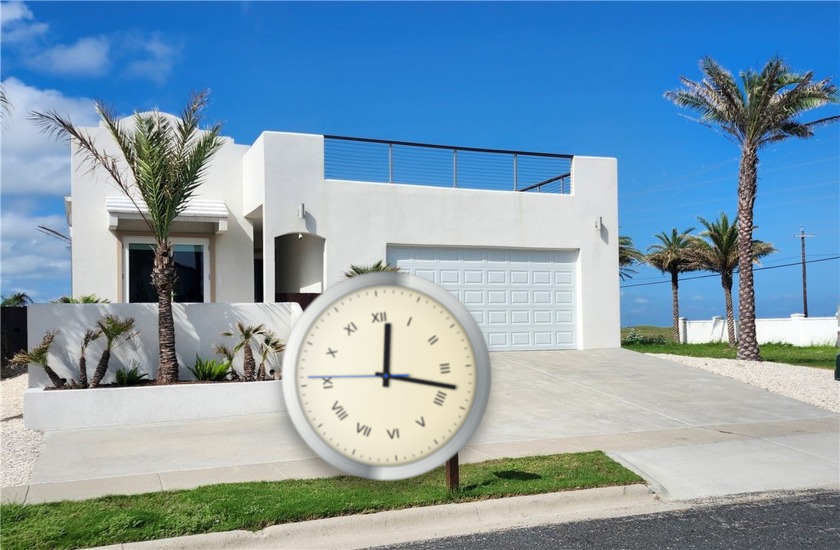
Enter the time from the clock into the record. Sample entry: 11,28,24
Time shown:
12,17,46
